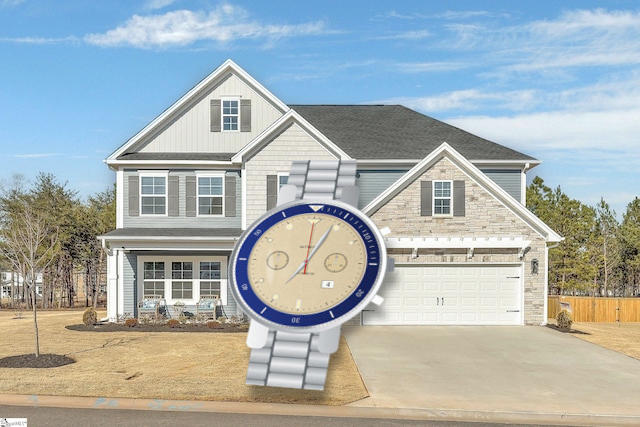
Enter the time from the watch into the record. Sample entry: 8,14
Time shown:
7,04
